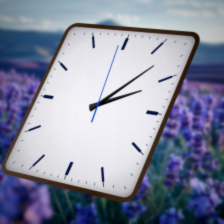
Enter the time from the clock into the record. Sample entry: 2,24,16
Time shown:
2,06,59
